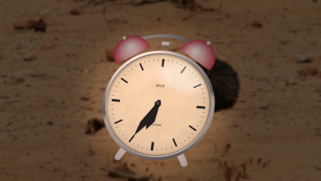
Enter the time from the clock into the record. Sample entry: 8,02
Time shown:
6,35
